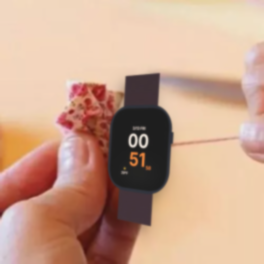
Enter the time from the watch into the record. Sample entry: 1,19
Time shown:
0,51
